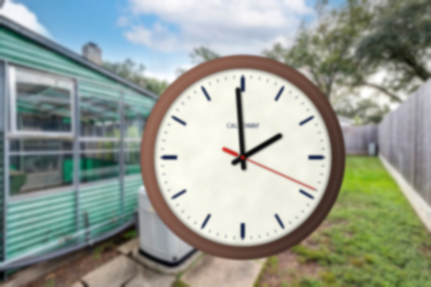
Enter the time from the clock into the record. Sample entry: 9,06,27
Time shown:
1,59,19
